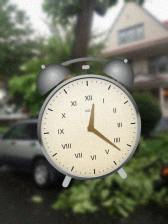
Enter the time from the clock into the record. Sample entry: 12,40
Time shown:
12,22
